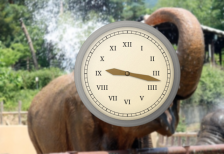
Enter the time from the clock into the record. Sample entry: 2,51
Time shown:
9,17
